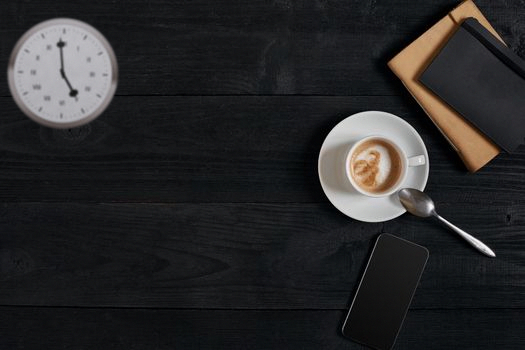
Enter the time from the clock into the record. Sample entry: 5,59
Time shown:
4,59
